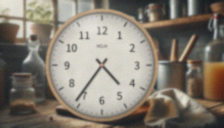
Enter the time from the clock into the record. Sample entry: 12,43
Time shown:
4,36
